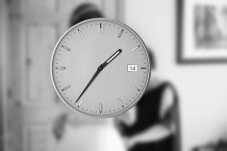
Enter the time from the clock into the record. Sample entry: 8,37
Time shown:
1,36
